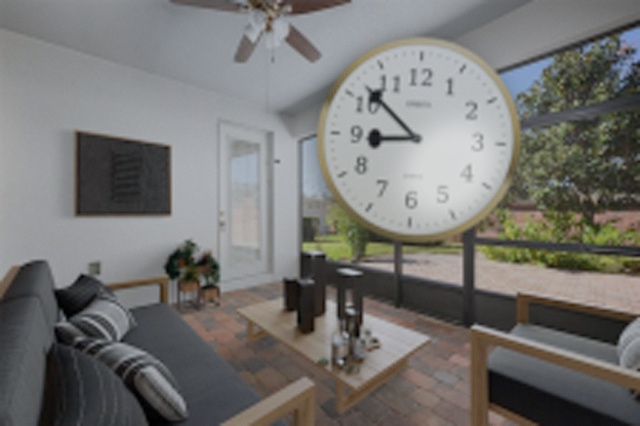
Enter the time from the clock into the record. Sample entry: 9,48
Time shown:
8,52
